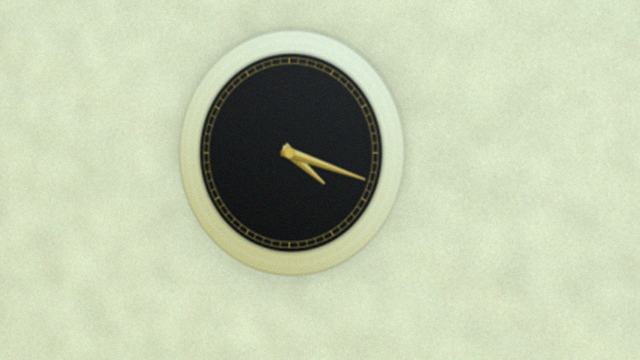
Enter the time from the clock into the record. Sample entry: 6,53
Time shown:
4,18
